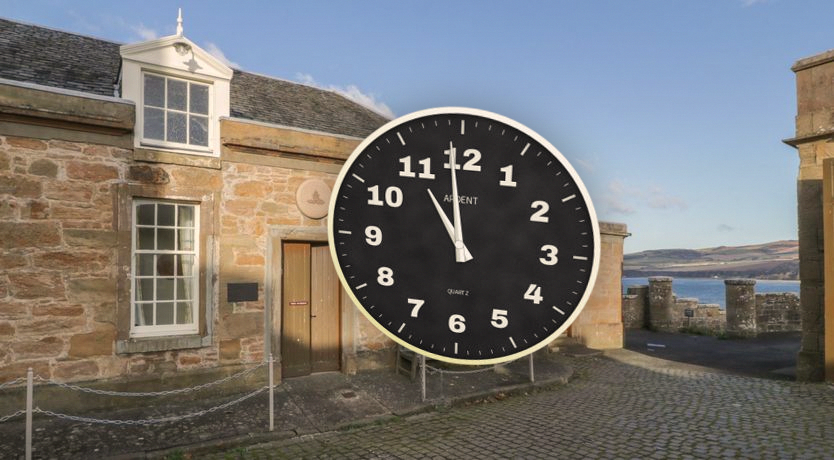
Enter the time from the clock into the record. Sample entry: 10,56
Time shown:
10,59
